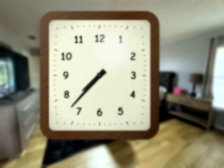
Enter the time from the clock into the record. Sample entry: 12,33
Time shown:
7,37
